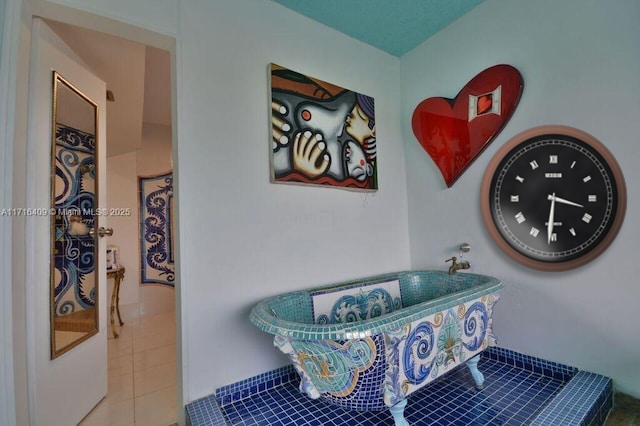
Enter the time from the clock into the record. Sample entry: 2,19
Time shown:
3,31
